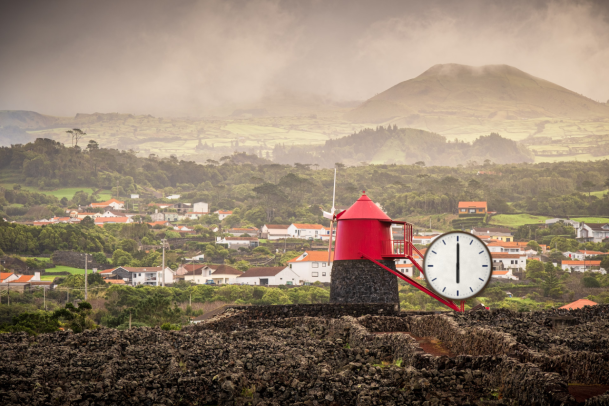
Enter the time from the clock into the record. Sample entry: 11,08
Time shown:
6,00
